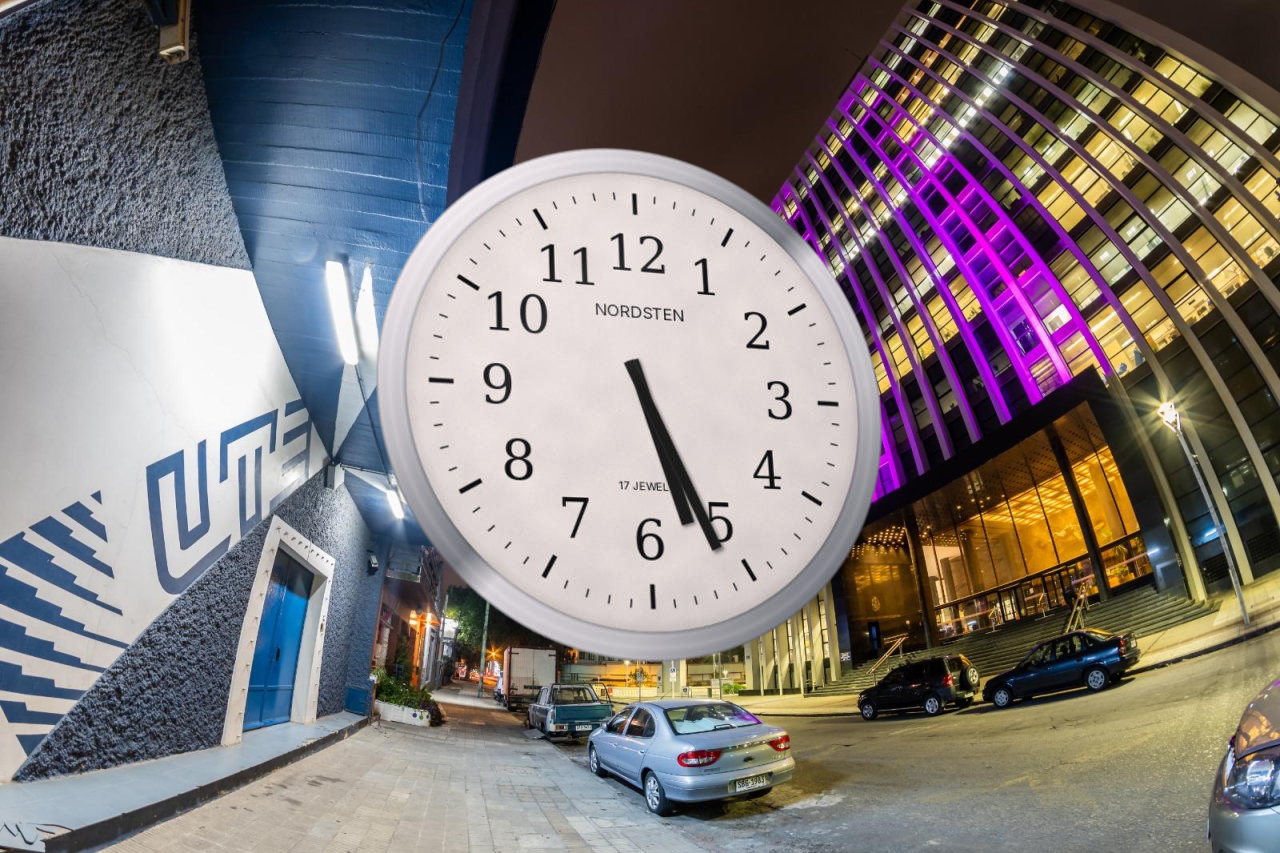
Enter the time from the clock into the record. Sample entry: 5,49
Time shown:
5,26
